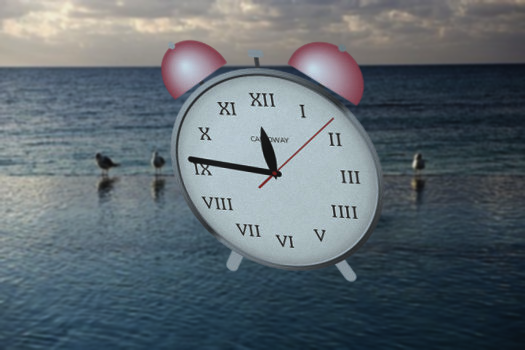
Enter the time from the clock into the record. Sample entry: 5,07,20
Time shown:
11,46,08
